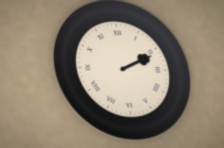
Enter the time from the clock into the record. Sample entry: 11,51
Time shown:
2,11
